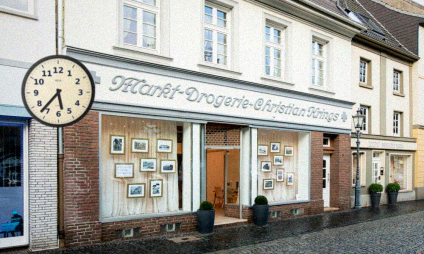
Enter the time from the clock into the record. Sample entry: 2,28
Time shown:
5,37
